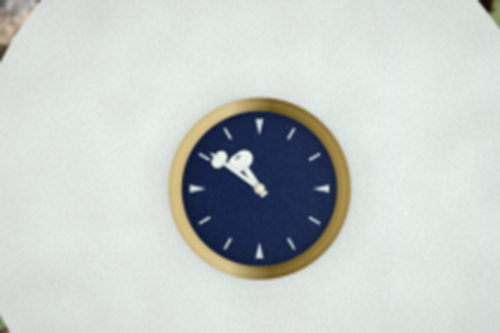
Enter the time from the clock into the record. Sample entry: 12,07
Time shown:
10,51
